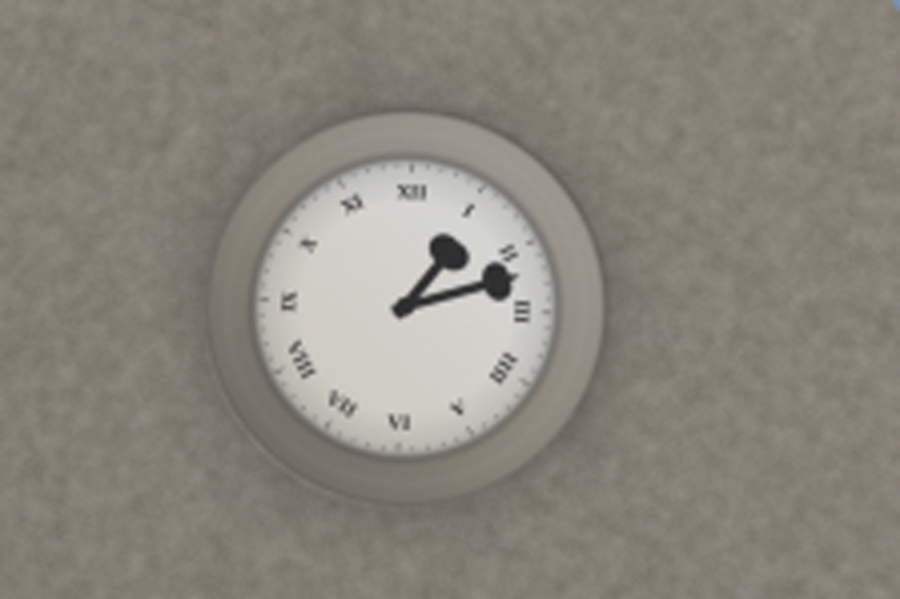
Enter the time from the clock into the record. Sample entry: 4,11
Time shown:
1,12
